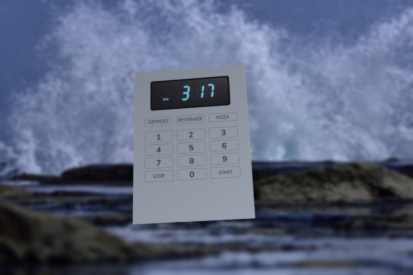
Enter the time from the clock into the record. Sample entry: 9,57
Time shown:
3,17
